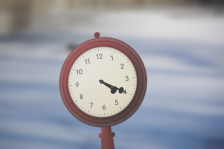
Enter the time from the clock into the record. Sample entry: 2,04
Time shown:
4,20
